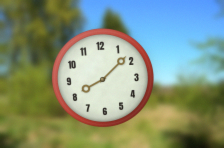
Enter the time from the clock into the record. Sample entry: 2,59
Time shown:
8,08
